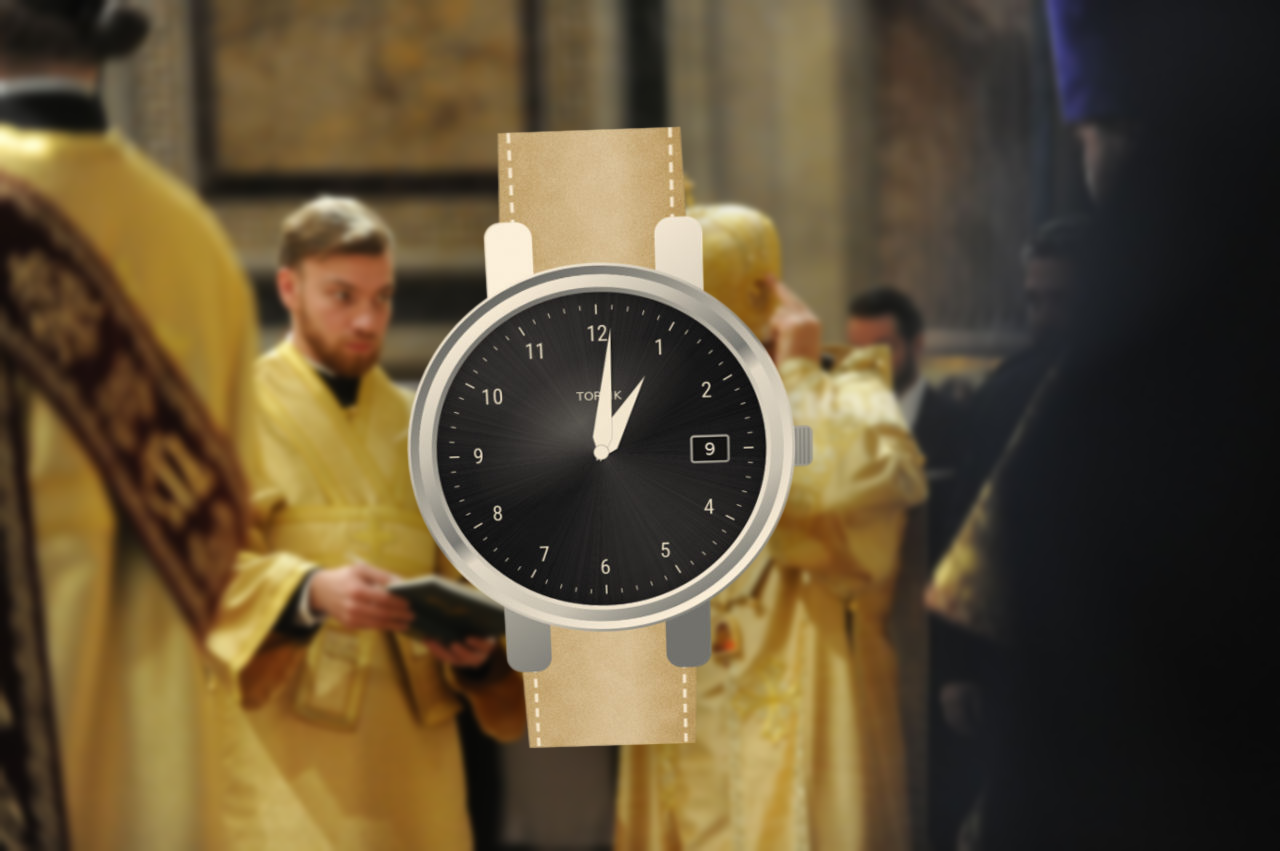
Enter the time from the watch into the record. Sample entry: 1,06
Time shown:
1,01
